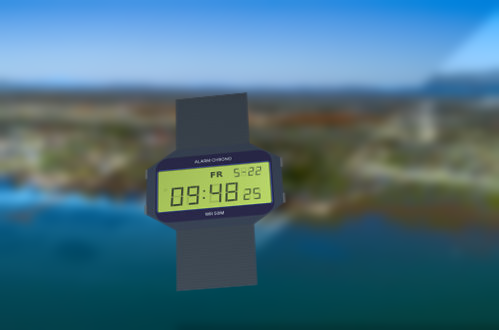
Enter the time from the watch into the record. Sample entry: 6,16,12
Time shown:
9,48,25
